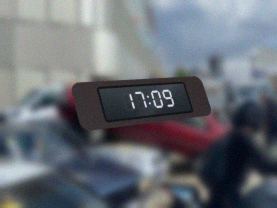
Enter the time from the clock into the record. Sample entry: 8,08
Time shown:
17,09
